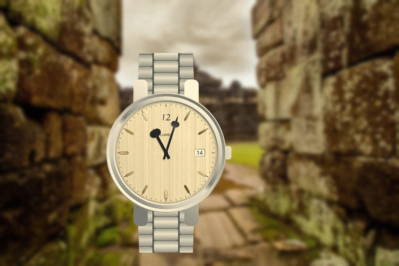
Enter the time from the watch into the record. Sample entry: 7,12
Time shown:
11,03
